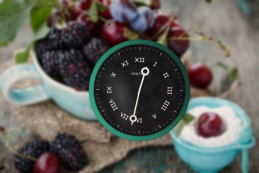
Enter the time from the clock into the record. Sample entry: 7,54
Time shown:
12,32
